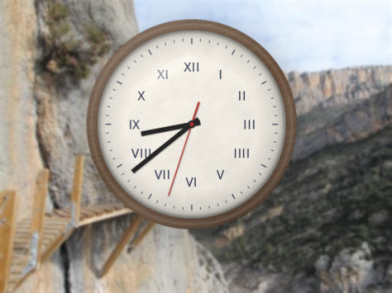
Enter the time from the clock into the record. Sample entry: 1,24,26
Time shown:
8,38,33
